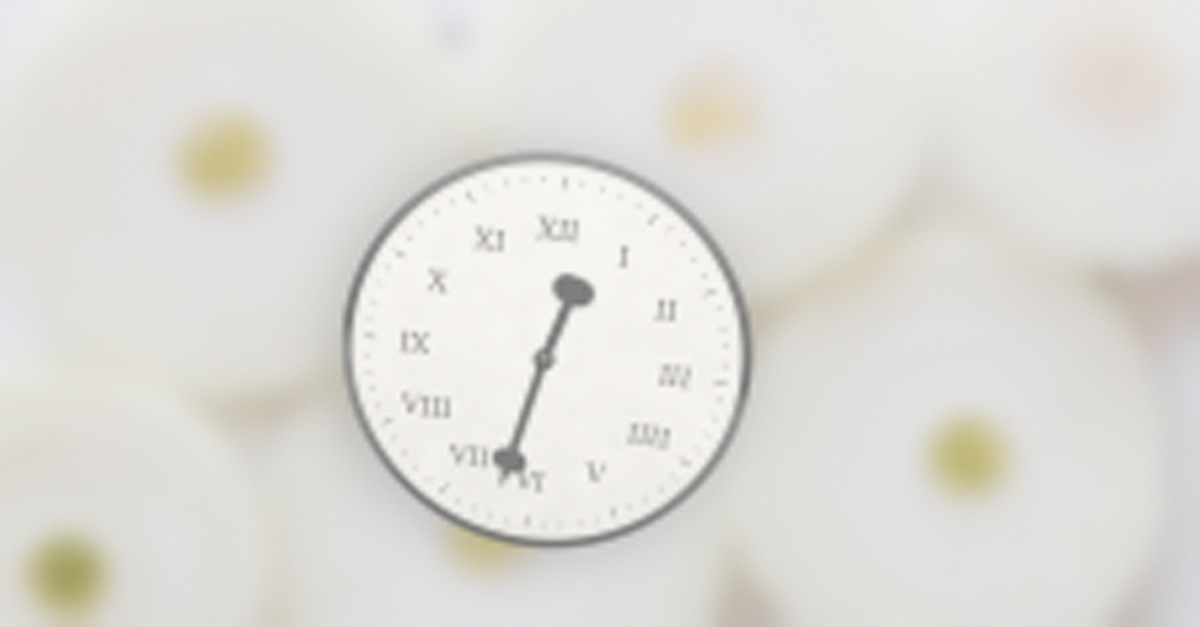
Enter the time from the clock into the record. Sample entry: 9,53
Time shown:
12,32
